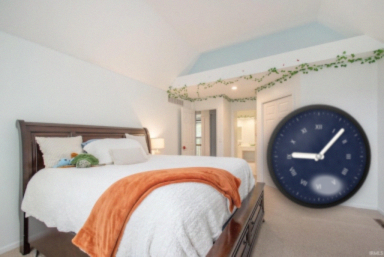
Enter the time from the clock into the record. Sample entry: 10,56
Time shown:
9,07
